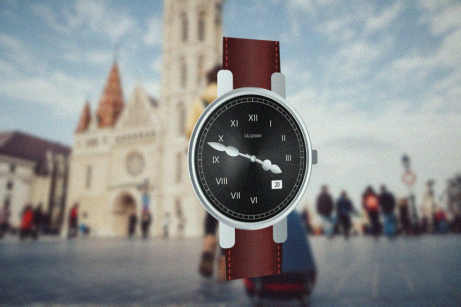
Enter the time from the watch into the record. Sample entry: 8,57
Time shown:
3,48
